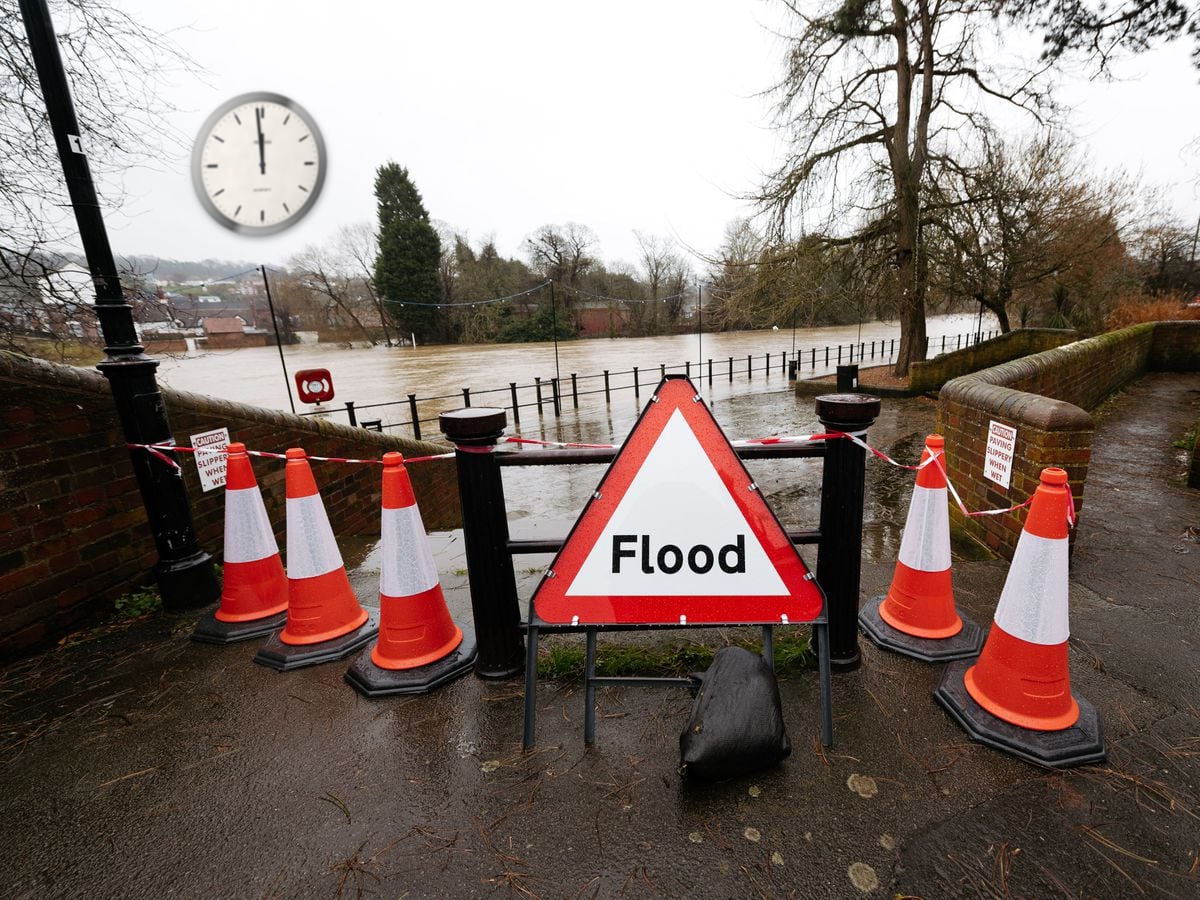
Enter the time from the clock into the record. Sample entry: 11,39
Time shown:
11,59
